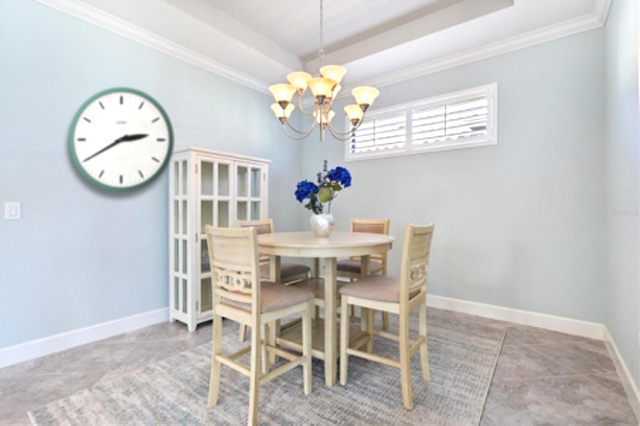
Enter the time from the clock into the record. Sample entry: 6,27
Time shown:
2,40
